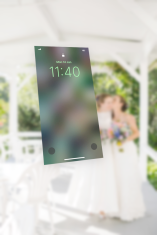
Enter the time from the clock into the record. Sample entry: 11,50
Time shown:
11,40
